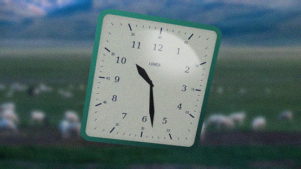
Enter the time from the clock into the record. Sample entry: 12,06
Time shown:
10,28
